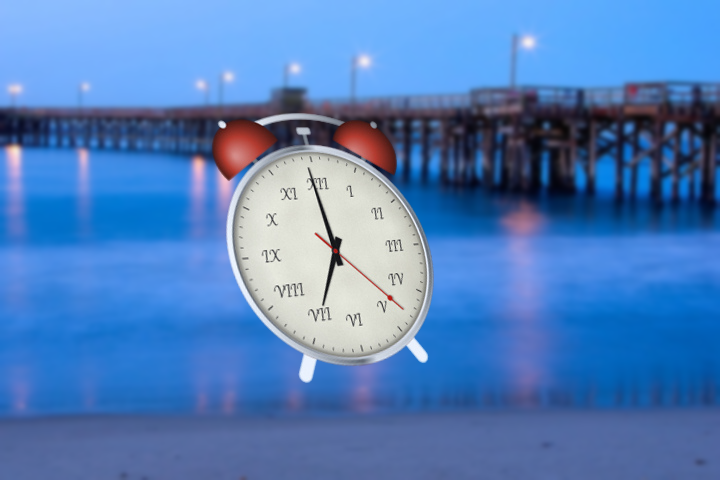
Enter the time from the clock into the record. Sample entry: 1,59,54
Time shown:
6,59,23
